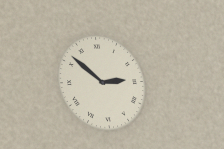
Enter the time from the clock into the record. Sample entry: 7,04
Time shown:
2,52
